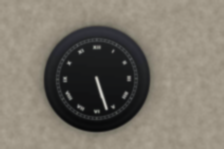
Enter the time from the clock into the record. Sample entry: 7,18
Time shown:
5,27
